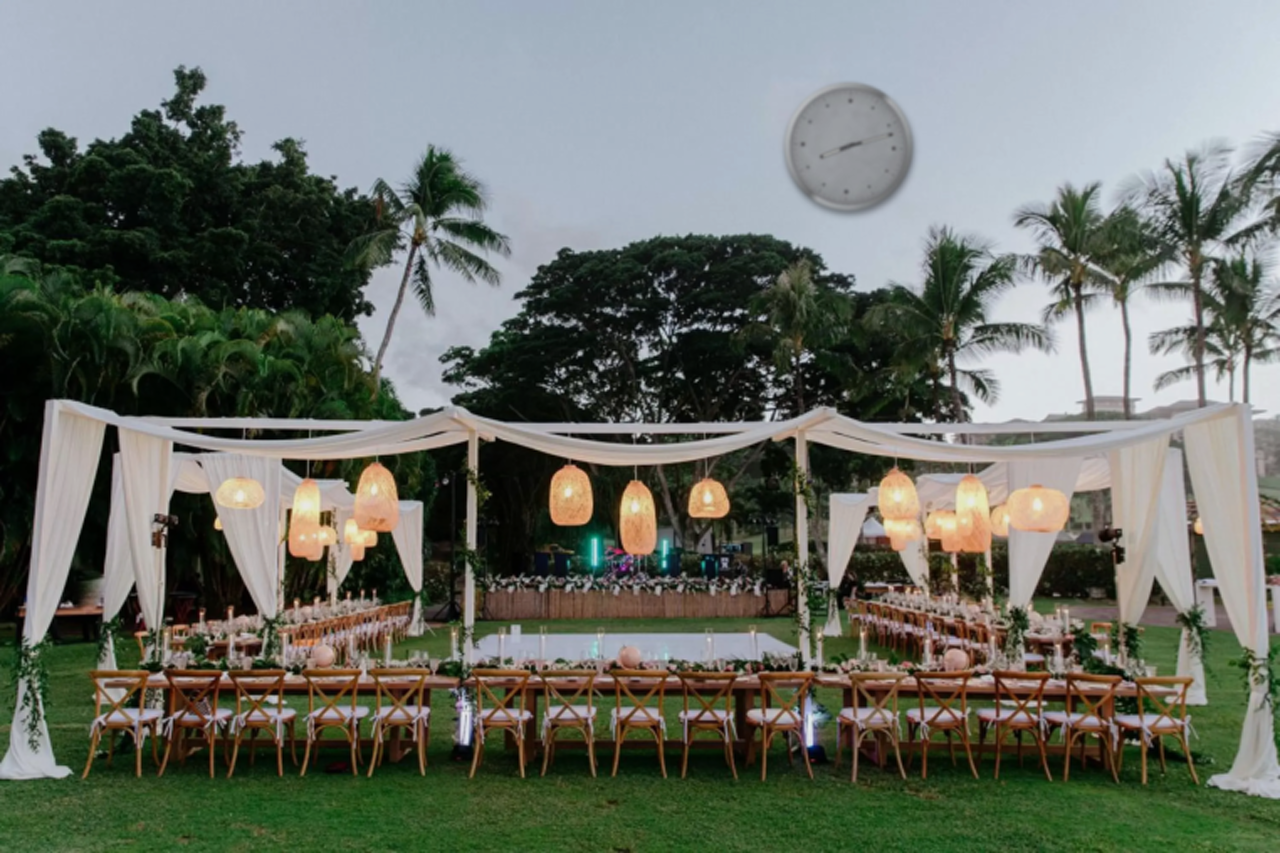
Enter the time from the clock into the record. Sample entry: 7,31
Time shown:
8,12
